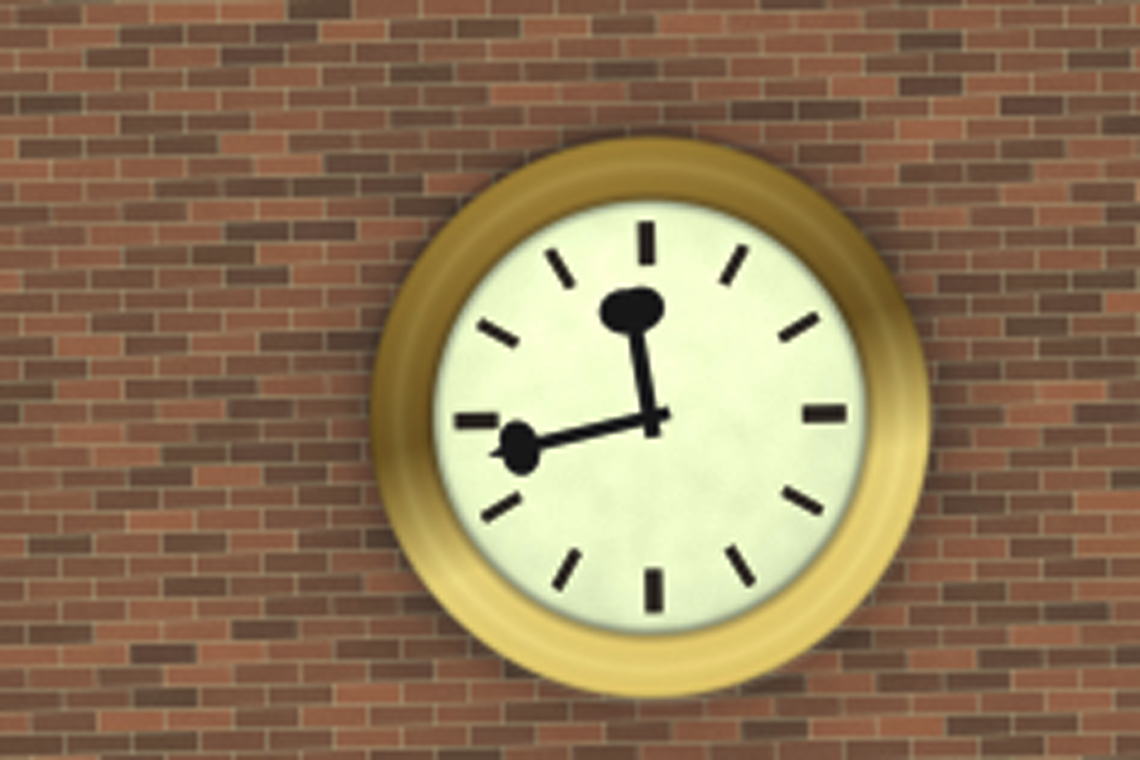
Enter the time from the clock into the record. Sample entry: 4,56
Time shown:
11,43
